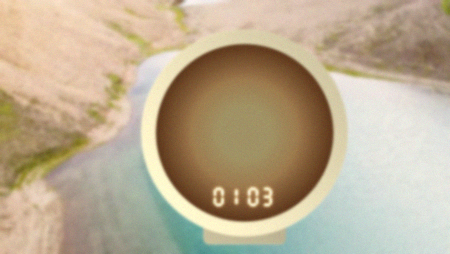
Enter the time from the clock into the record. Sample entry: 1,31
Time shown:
1,03
